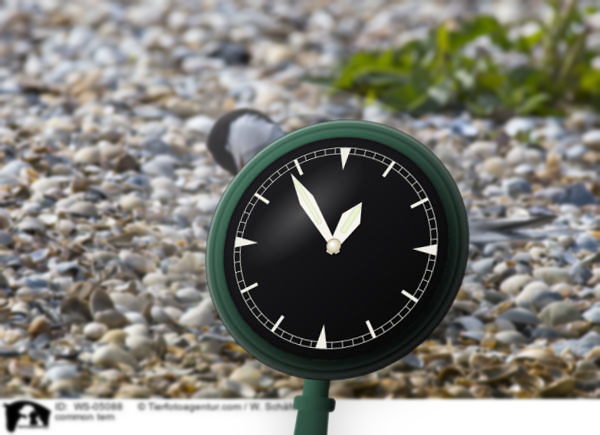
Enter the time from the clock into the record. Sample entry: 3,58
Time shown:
12,54
